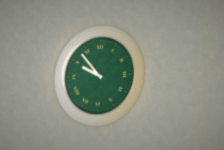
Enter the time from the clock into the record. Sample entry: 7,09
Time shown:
9,53
